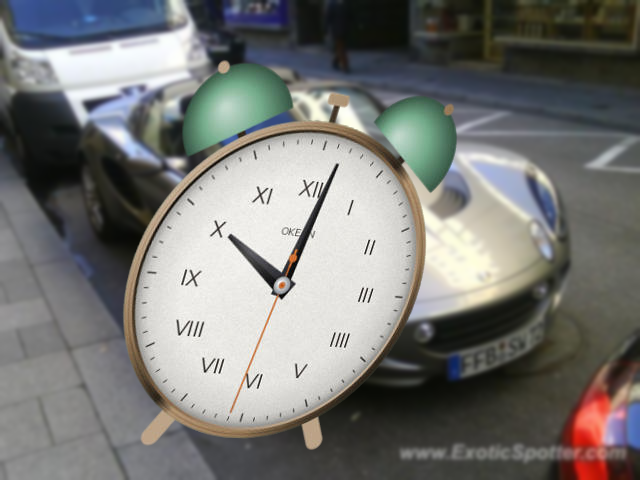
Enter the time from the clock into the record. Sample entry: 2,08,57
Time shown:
10,01,31
